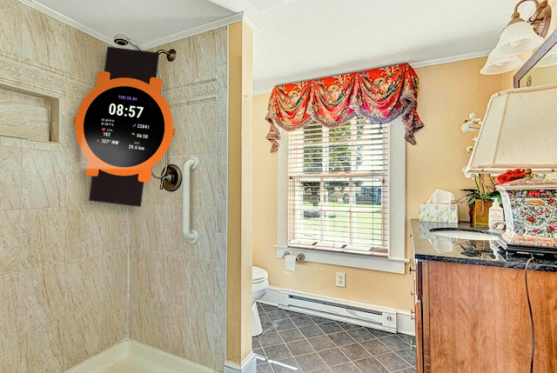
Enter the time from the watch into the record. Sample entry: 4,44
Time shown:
8,57
